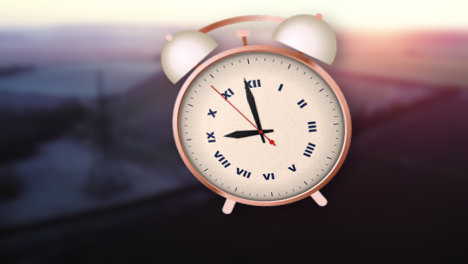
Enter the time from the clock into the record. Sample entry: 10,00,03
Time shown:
8,58,54
